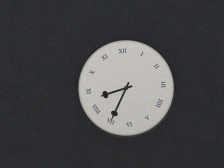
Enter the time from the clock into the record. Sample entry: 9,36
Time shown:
8,35
